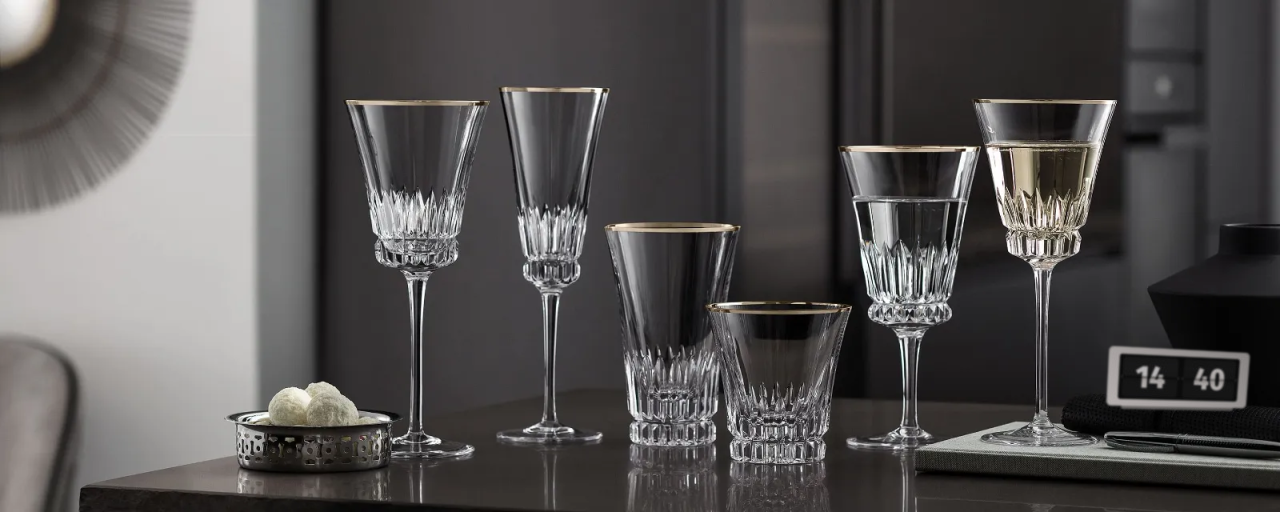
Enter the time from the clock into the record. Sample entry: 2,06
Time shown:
14,40
